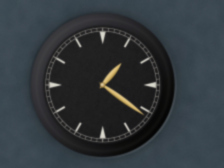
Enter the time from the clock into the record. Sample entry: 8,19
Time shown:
1,21
